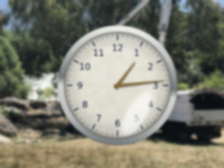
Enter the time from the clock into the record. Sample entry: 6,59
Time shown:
1,14
